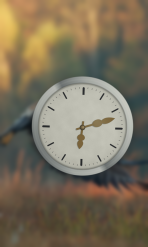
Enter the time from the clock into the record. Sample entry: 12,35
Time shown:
6,12
